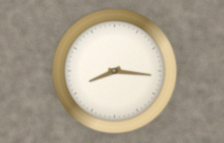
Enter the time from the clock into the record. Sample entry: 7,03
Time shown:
8,16
